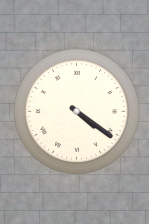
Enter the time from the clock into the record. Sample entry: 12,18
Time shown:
4,21
